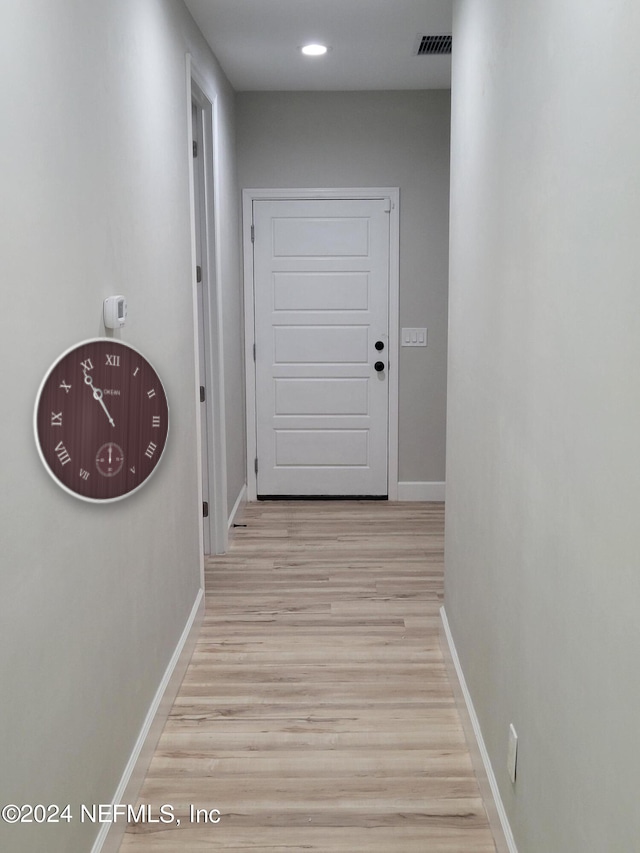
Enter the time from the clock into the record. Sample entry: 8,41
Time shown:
10,54
